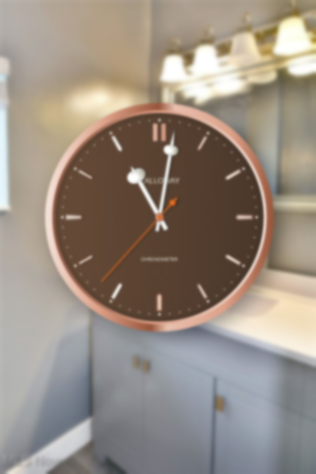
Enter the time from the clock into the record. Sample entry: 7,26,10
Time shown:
11,01,37
